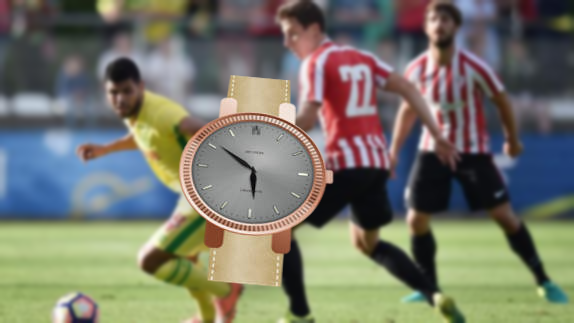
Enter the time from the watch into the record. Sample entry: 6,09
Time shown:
5,51
